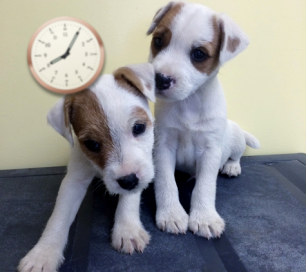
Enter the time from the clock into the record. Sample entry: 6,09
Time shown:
8,05
